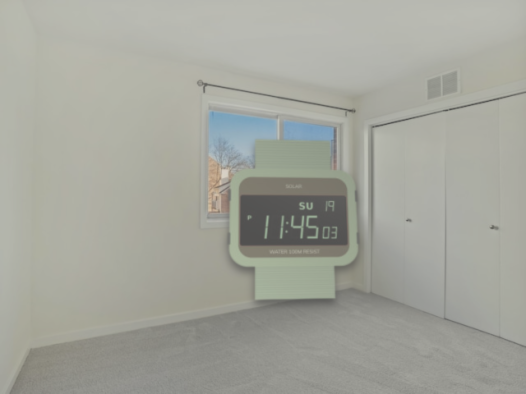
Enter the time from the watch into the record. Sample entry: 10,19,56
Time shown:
11,45,03
